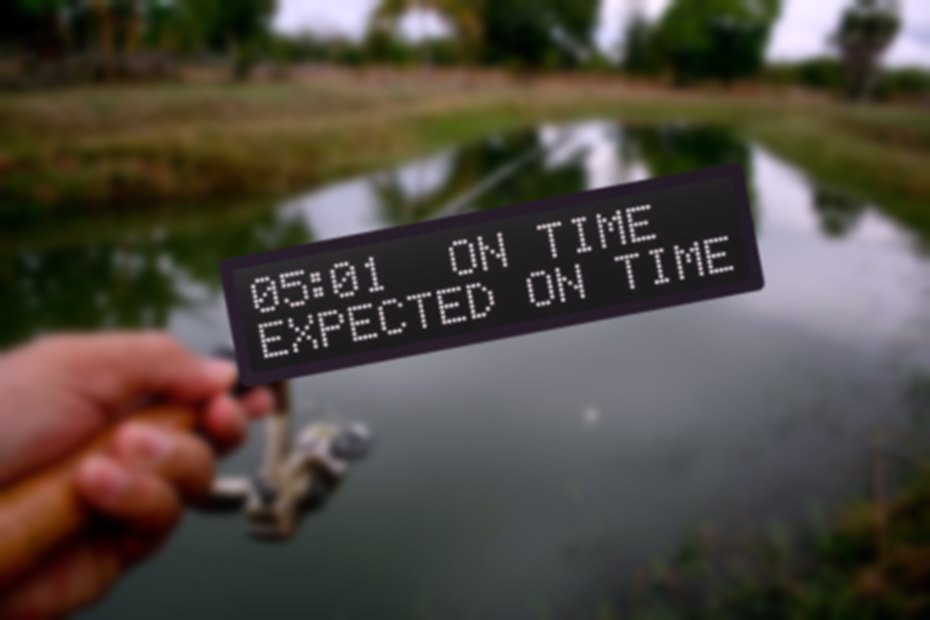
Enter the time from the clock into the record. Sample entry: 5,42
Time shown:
5,01
